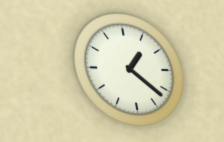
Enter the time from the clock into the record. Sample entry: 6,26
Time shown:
1,22
